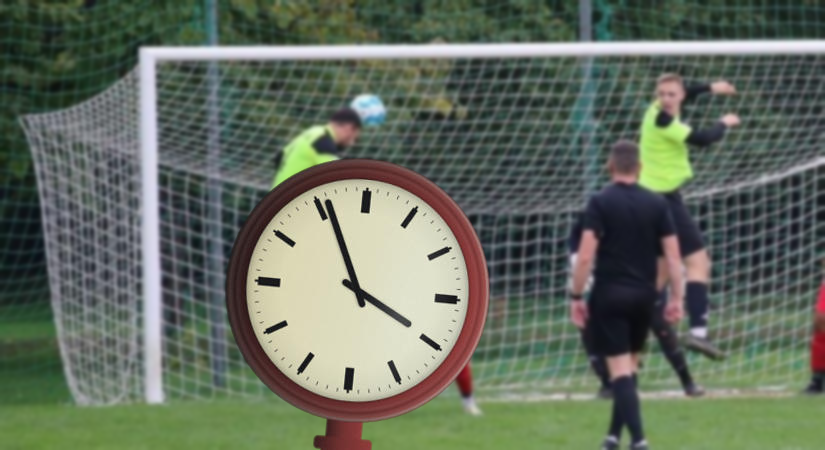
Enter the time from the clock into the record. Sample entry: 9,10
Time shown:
3,56
